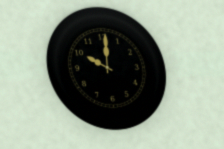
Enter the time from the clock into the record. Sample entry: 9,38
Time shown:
10,01
